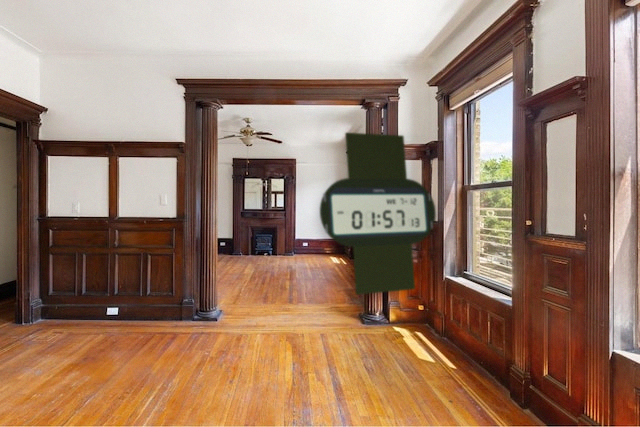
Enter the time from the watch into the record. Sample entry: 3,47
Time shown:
1,57
